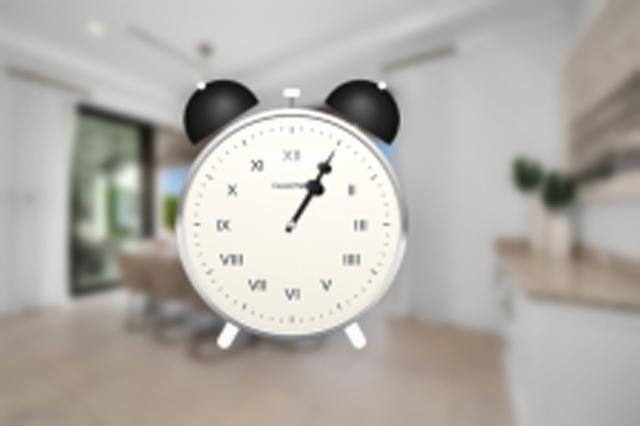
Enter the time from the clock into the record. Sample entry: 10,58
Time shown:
1,05
